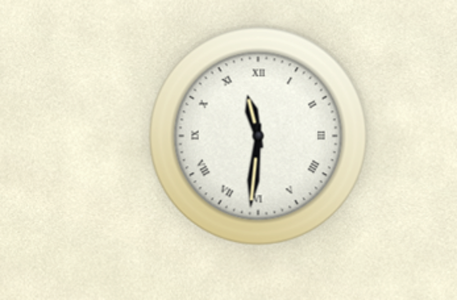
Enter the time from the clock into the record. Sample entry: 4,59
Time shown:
11,31
